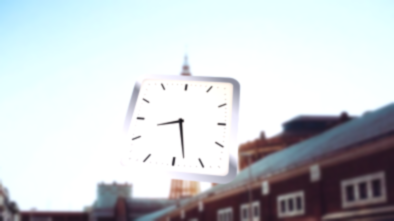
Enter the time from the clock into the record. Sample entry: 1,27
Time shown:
8,28
